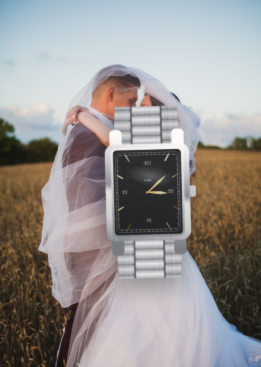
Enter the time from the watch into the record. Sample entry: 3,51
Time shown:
3,08
